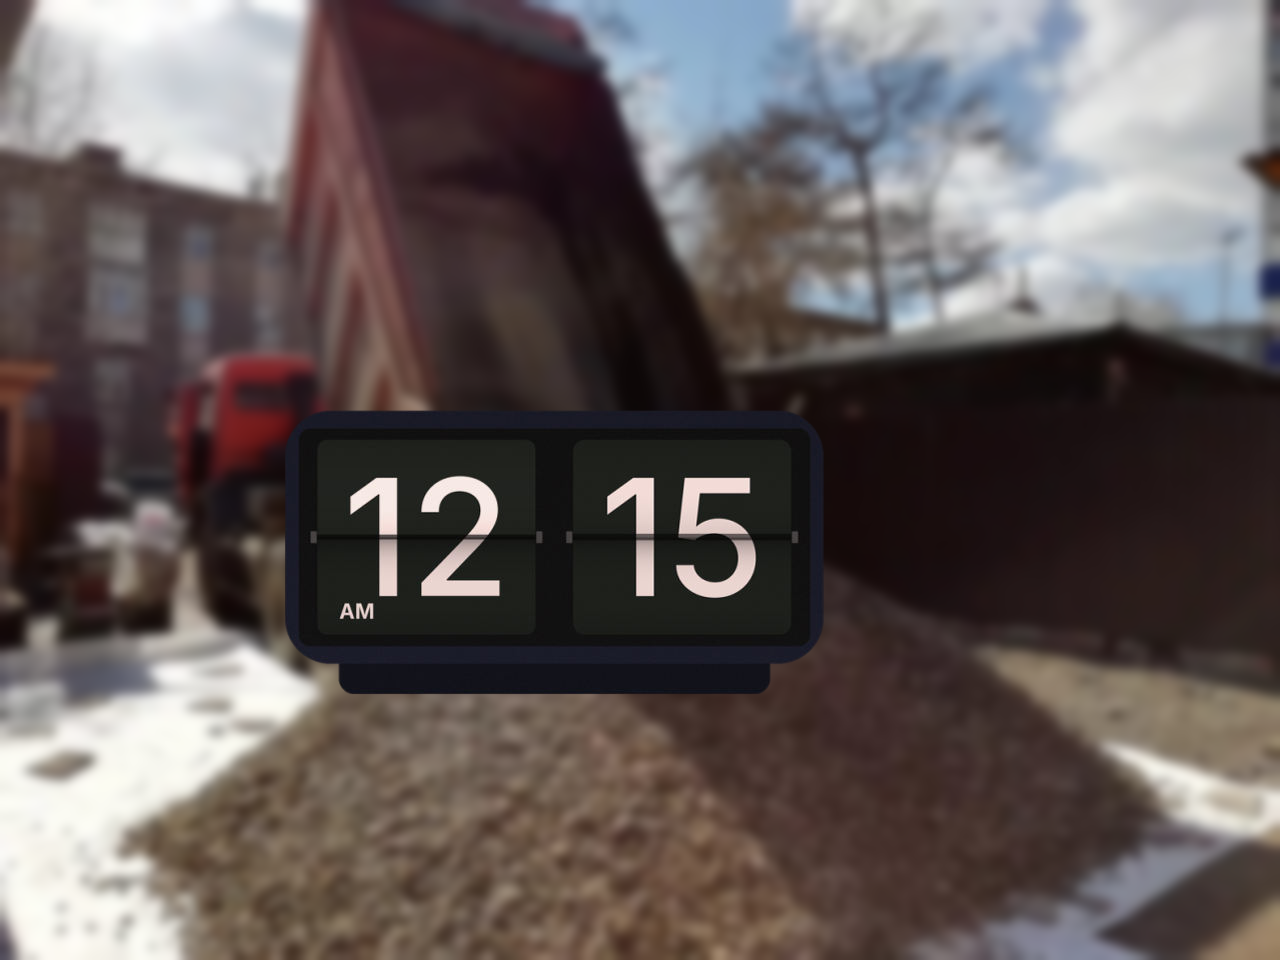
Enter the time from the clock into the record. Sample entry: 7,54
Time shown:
12,15
